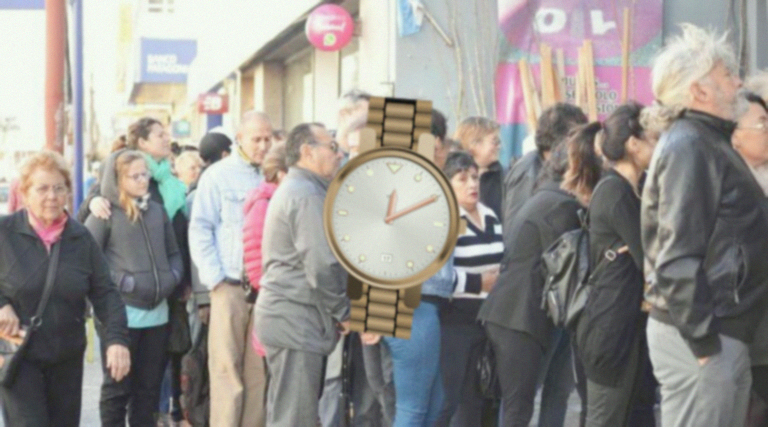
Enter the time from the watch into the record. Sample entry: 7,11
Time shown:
12,10
